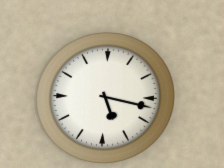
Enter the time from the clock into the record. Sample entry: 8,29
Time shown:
5,17
